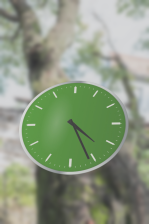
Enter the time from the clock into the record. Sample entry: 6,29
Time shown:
4,26
